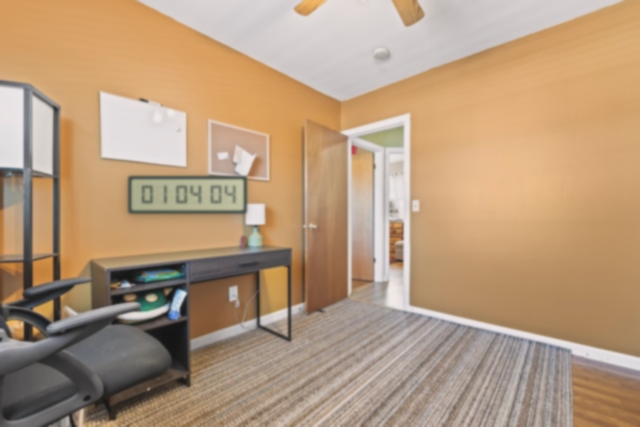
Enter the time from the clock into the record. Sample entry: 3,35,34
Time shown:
1,04,04
